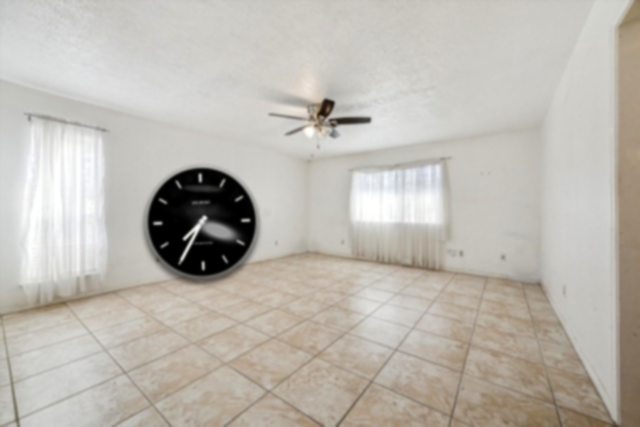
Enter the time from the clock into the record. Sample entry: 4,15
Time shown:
7,35
